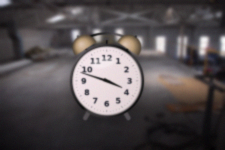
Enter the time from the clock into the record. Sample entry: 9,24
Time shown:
3,48
